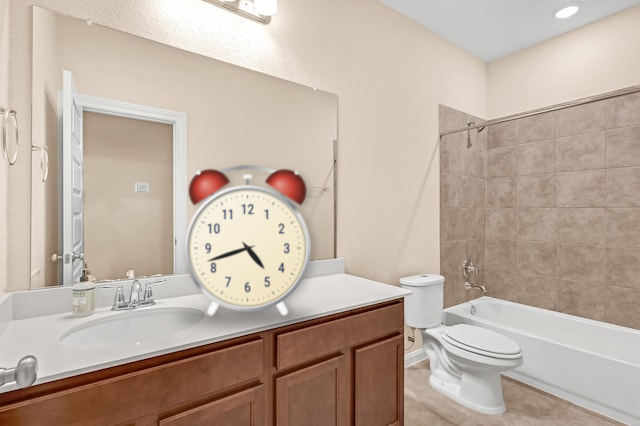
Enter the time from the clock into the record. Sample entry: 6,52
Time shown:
4,42
